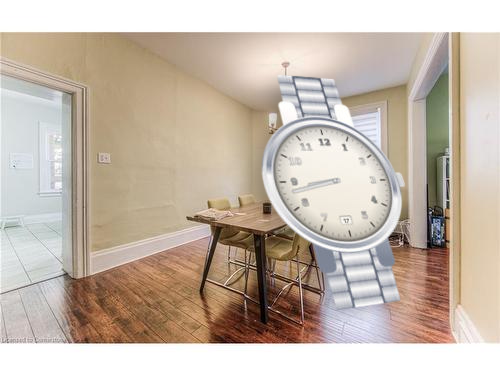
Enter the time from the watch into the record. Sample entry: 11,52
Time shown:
8,43
